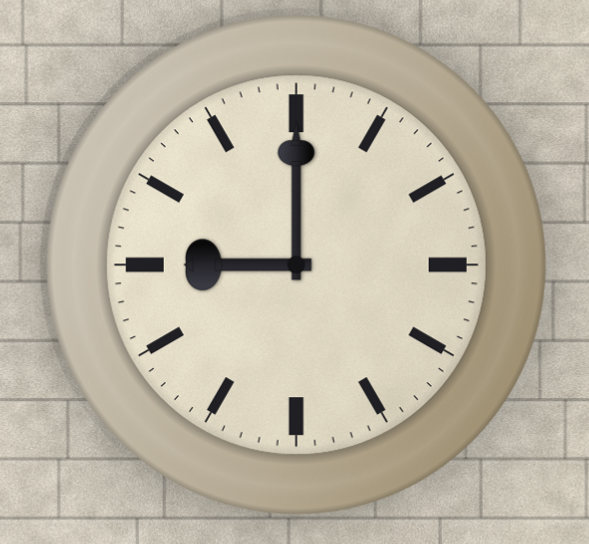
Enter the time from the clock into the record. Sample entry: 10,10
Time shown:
9,00
